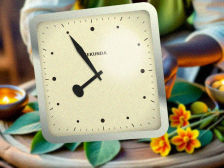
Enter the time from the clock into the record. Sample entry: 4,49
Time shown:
7,55
